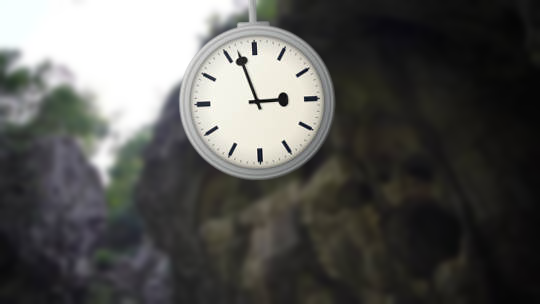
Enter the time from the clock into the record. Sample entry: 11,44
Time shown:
2,57
